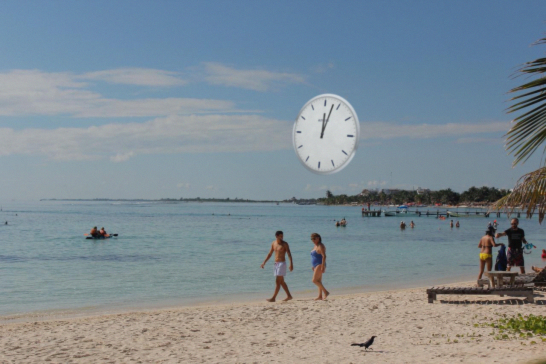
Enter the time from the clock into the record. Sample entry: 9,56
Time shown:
12,03
